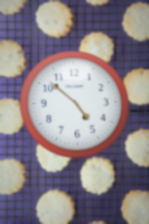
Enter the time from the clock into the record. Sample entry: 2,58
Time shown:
4,52
